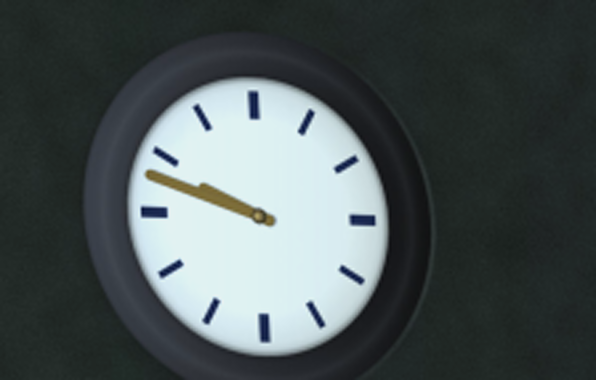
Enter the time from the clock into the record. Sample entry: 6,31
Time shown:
9,48
